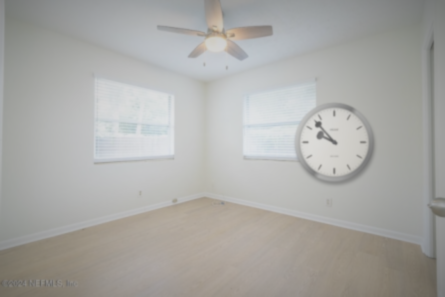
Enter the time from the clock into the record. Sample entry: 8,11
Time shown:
9,53
